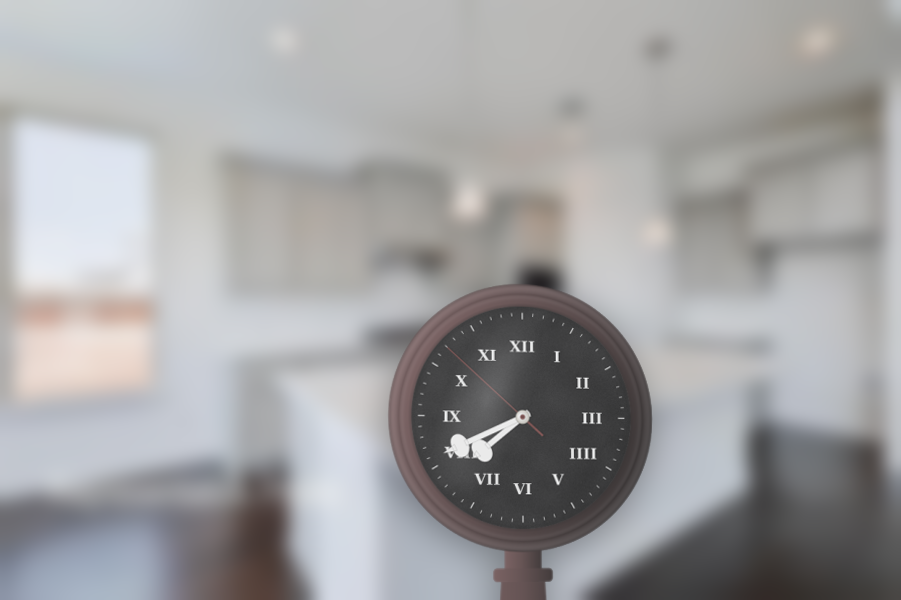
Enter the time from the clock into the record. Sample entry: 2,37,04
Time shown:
7,40,52
